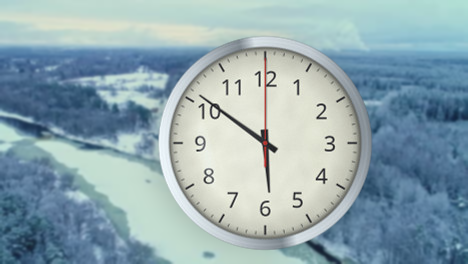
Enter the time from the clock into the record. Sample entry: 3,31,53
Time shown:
5,51,00
